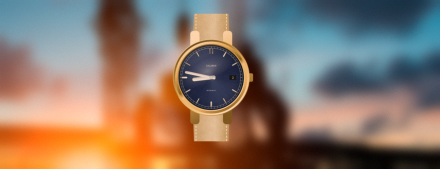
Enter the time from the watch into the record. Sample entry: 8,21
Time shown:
8,47
